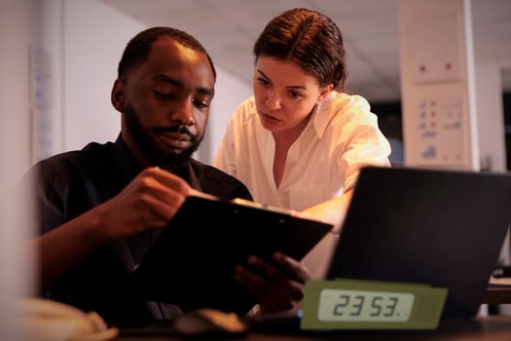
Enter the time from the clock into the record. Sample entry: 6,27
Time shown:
23,53
